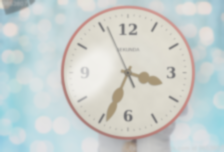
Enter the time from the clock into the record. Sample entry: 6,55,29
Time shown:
3,33,56
